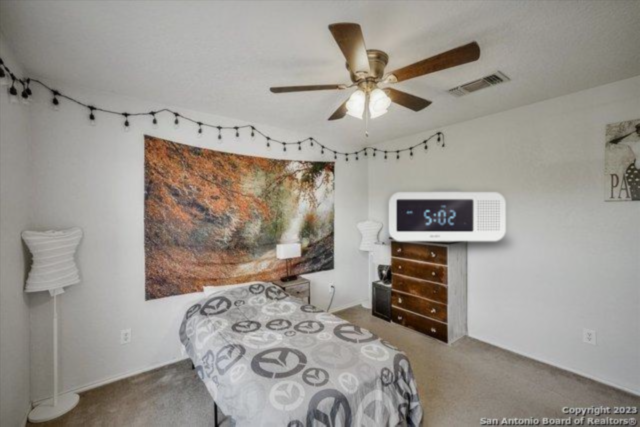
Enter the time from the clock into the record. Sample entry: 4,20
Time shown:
5,02
